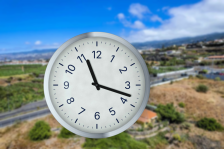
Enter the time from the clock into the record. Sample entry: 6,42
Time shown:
11,18
